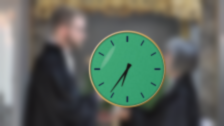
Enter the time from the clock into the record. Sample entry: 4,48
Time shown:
6,36
